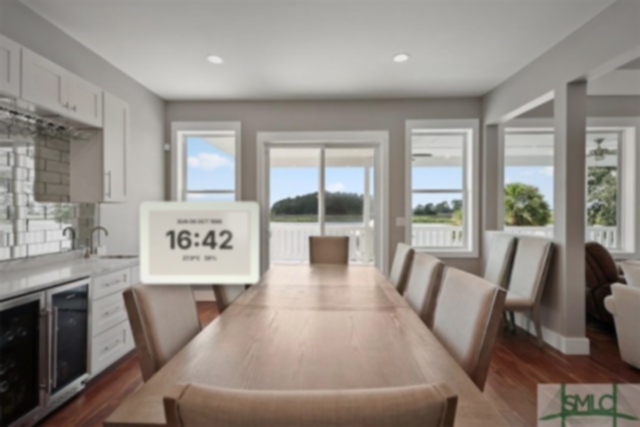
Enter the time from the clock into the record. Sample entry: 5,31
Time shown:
16,42
